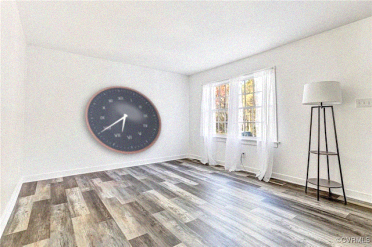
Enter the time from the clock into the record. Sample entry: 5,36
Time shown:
6,40
